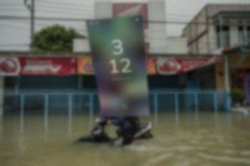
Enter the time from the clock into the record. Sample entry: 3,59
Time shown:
3,12
